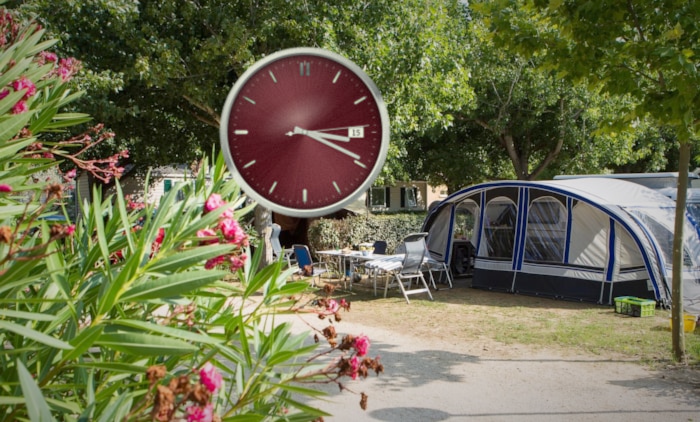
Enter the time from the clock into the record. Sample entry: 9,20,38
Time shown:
3,19,14
